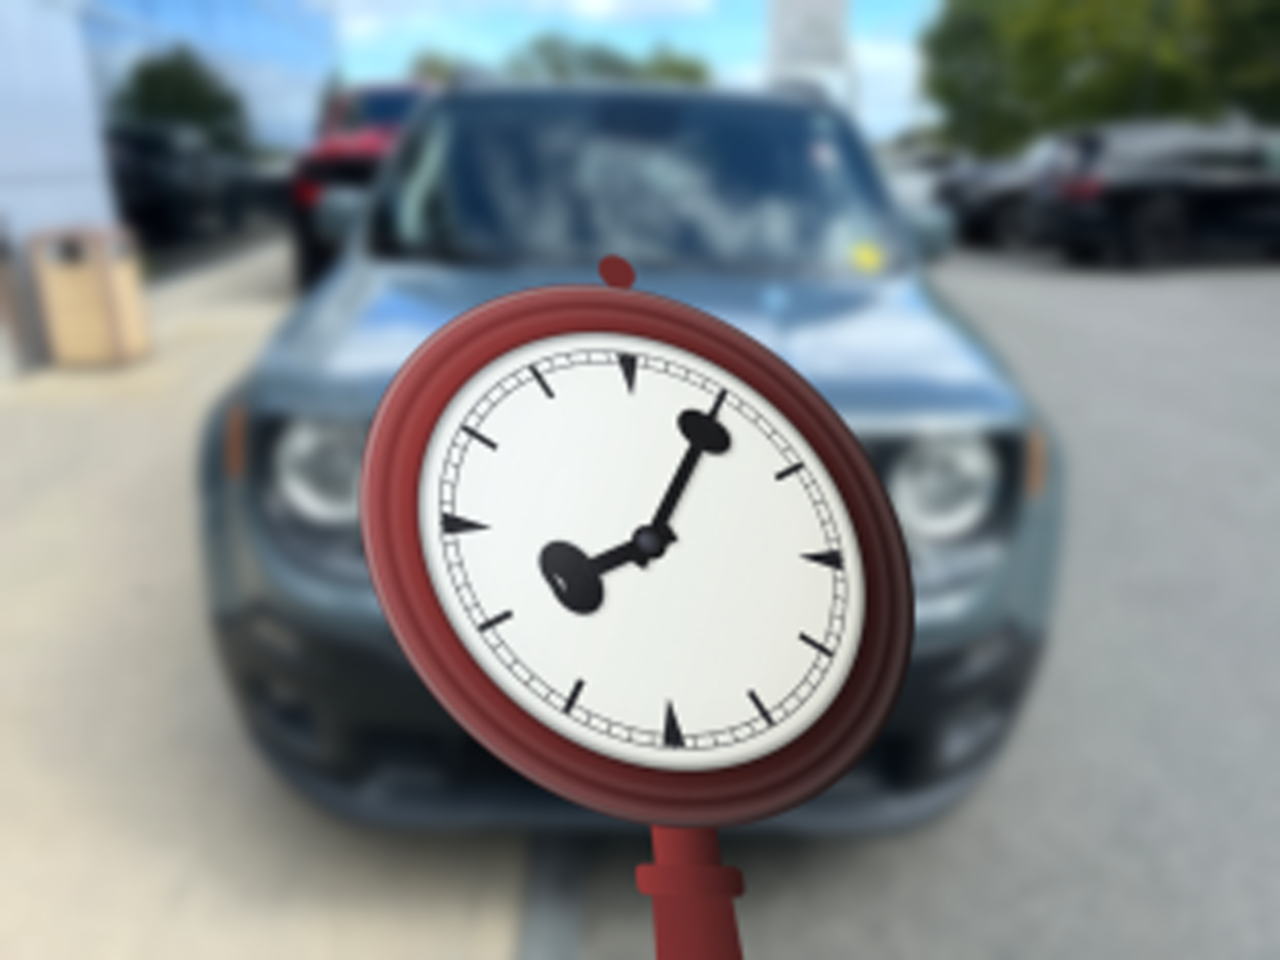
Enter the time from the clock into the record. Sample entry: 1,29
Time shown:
8,05
